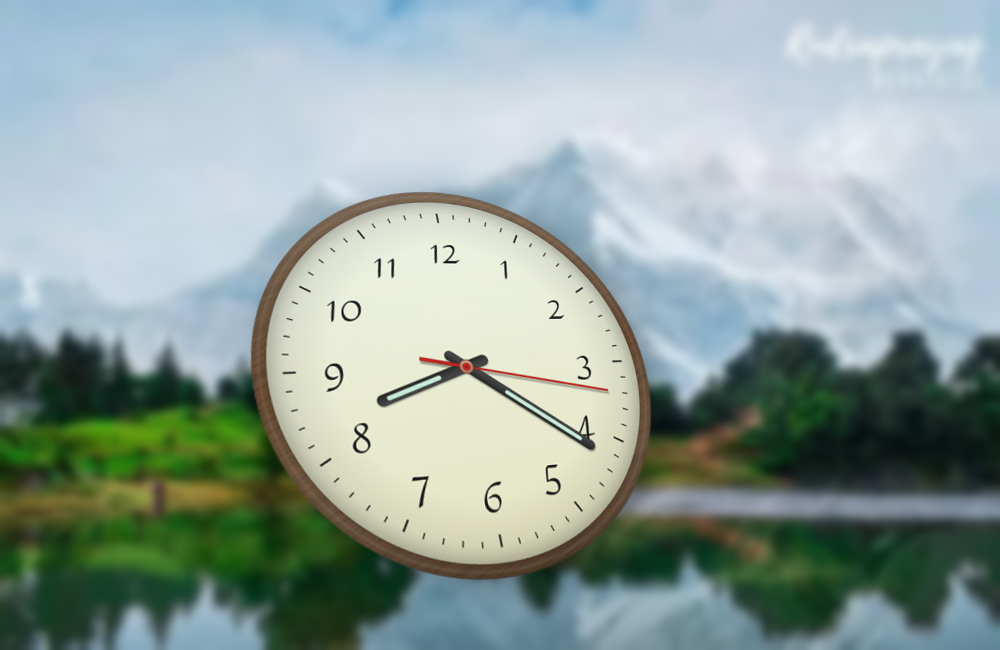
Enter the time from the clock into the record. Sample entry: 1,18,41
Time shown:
8,21,17
